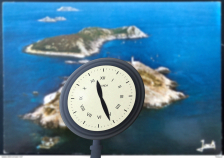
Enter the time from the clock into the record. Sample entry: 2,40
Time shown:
11,26
